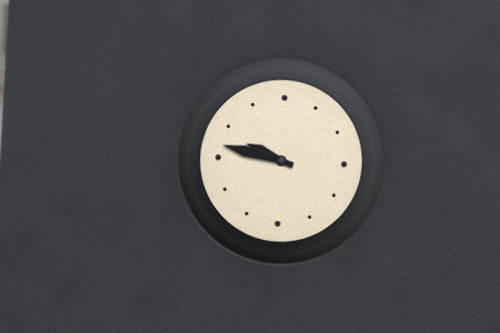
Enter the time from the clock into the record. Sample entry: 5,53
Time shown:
9,47
